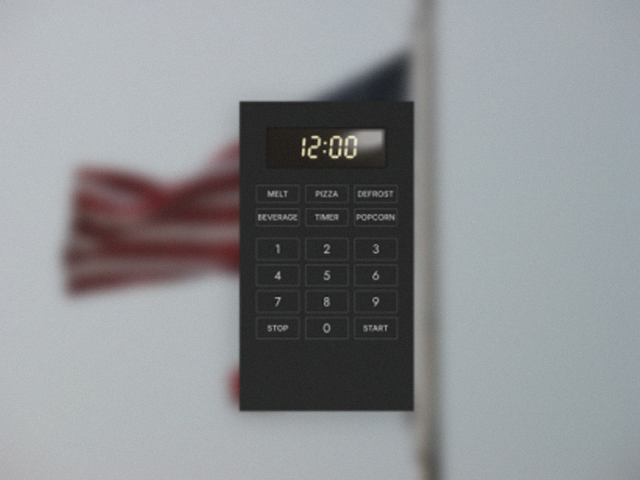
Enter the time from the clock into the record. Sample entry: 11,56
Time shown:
12,00
